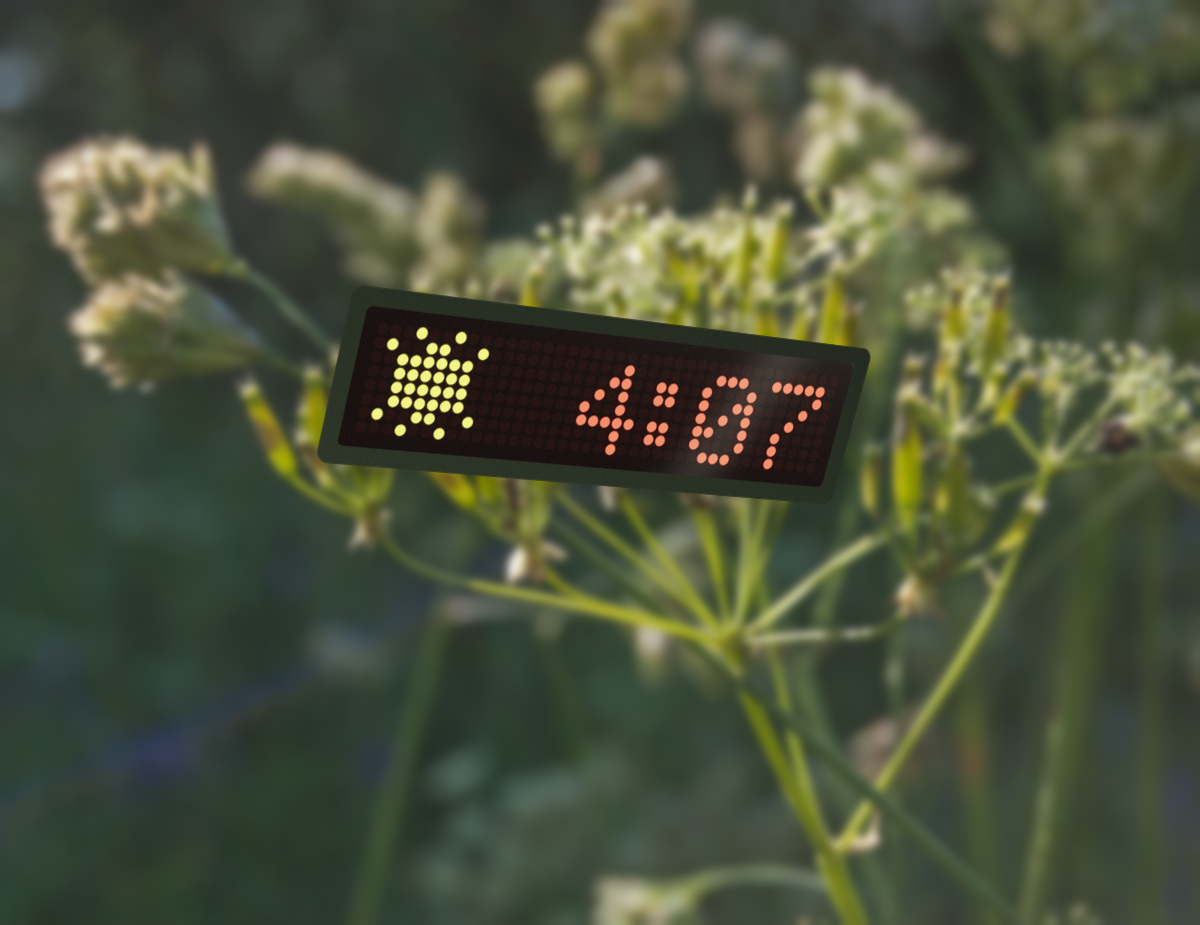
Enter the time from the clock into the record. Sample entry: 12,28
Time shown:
4,07
